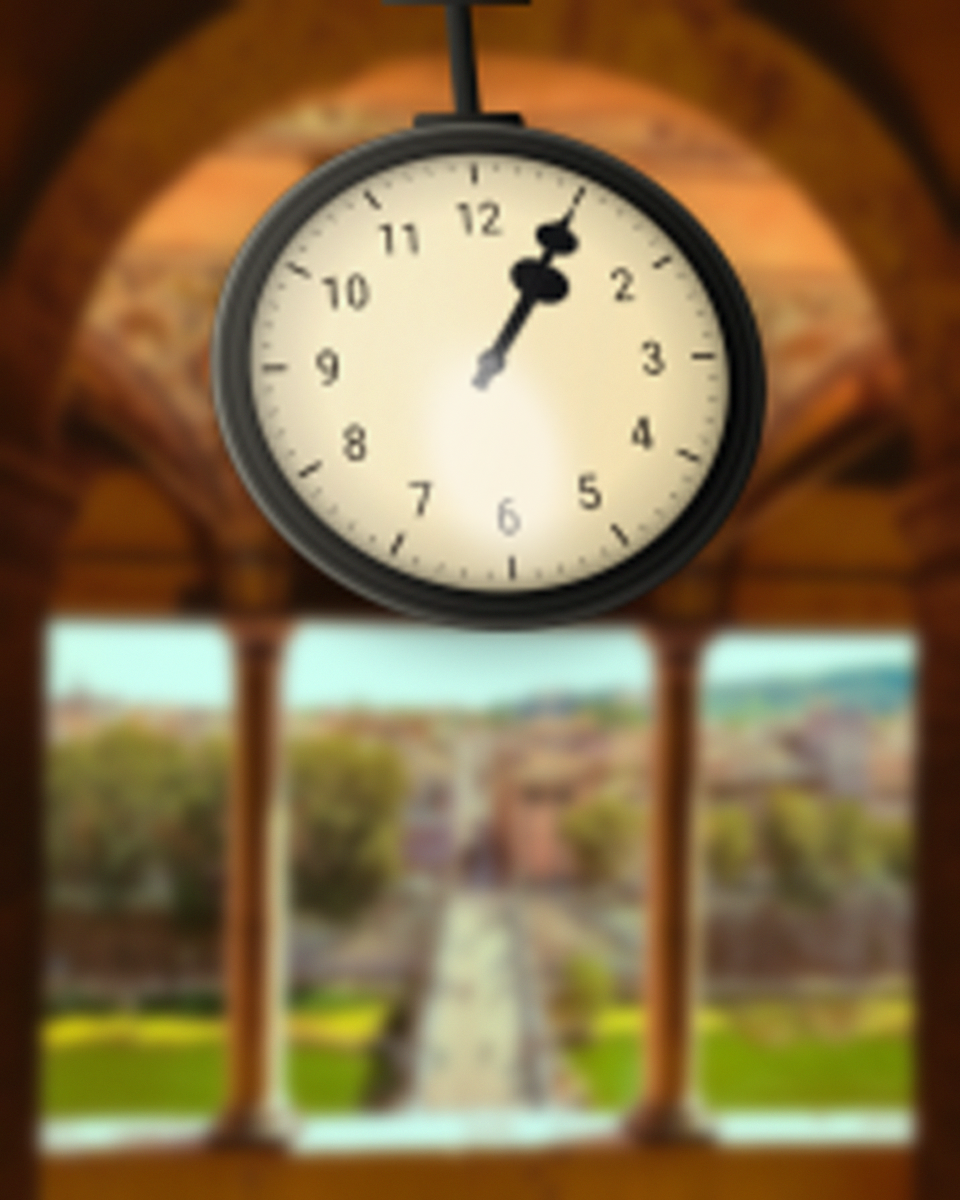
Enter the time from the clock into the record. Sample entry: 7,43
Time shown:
1,05
